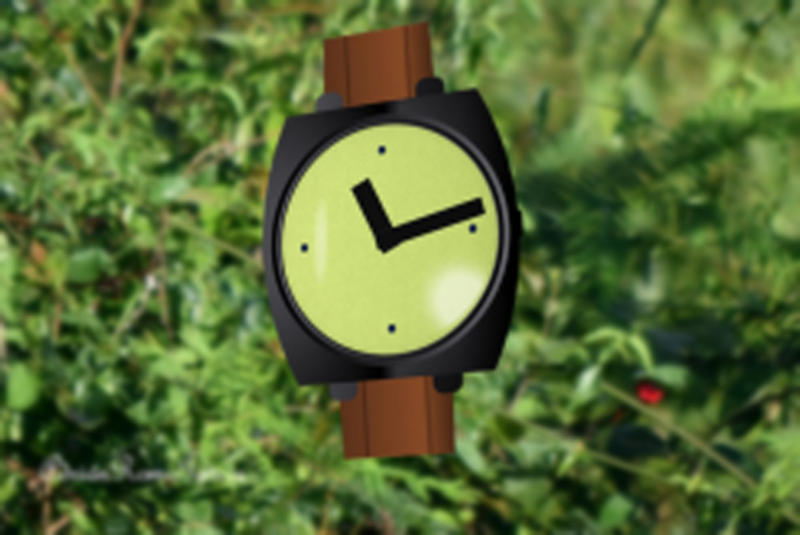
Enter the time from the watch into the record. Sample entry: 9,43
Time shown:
11,13
